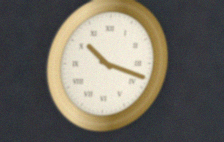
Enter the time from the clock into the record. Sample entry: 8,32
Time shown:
10,18
